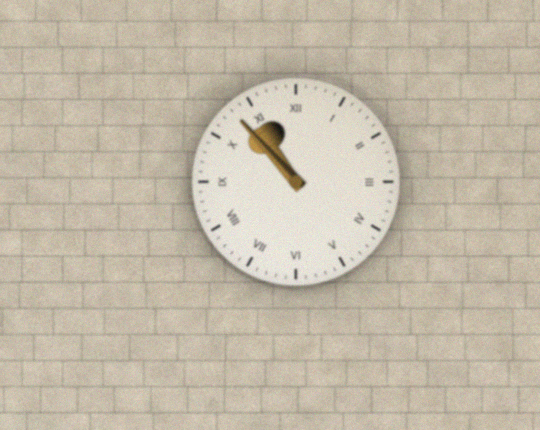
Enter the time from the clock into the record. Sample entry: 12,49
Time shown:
10,53
